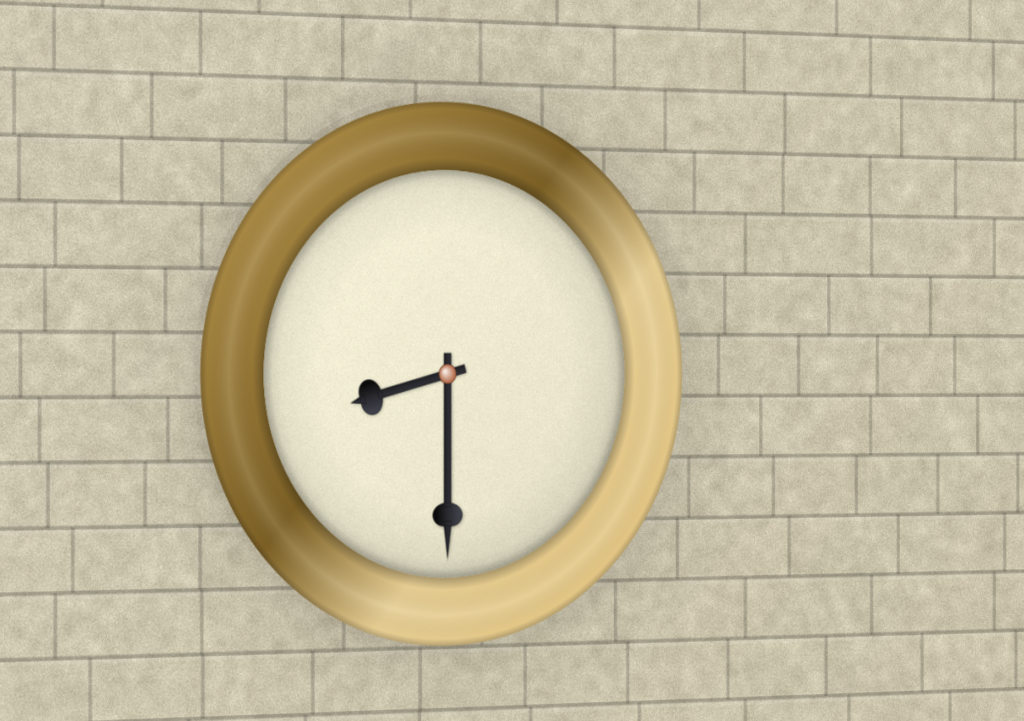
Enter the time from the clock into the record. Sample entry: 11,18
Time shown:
8,30
